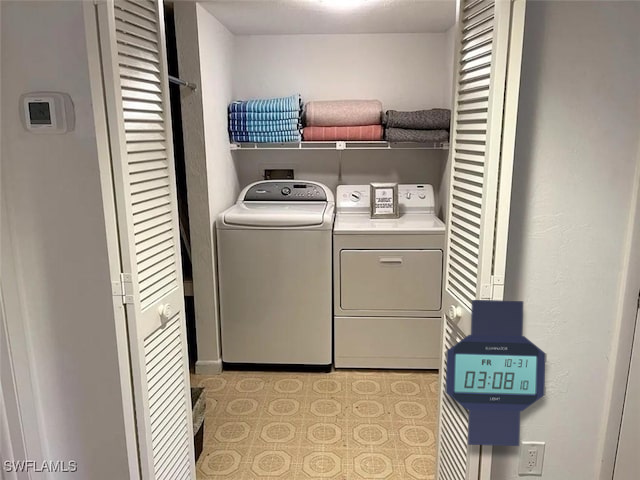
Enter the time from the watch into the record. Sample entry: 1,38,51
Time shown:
3,08,10
